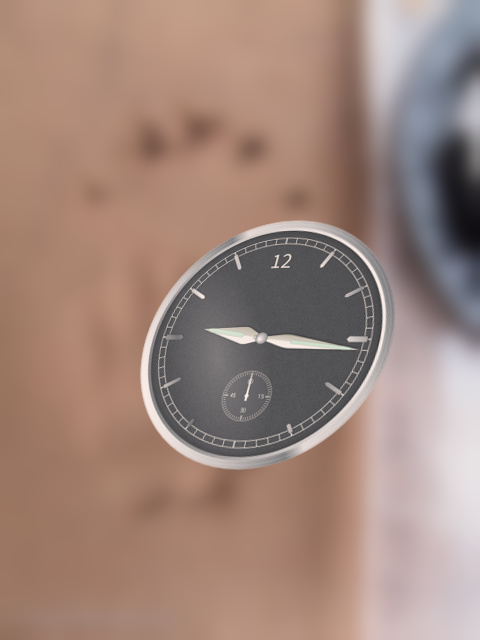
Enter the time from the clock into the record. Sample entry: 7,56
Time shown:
9,16
